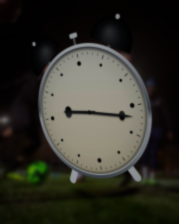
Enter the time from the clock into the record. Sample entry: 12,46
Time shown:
9,17
